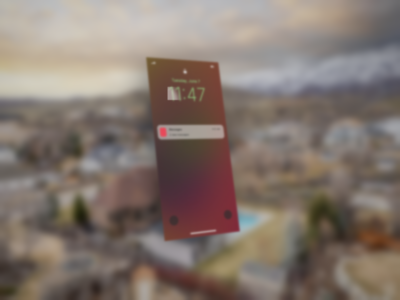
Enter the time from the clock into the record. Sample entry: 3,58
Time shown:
11,47
